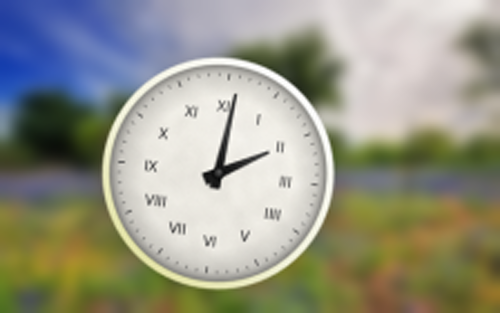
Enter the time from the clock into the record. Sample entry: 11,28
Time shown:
2,01
